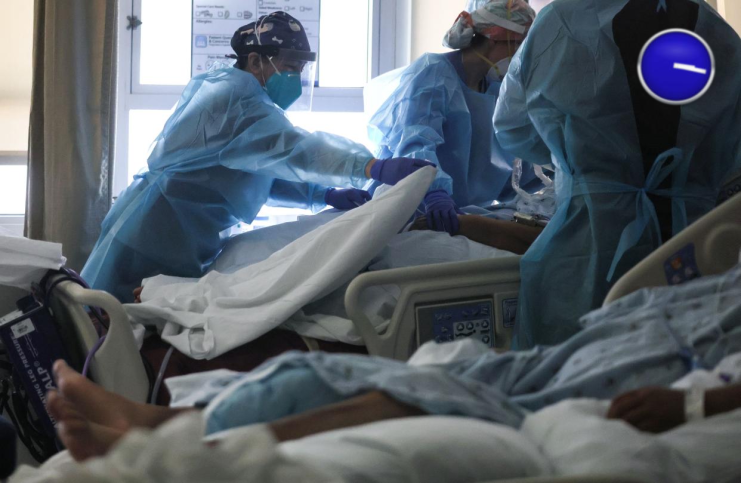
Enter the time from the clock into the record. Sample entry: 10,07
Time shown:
3,17
